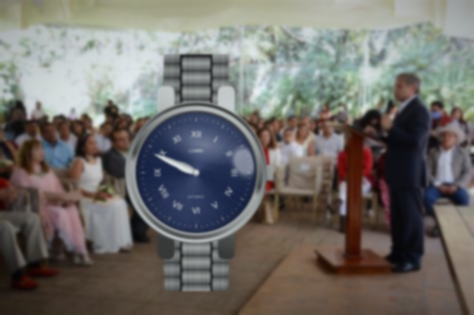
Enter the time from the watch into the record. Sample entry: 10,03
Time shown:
9,49
